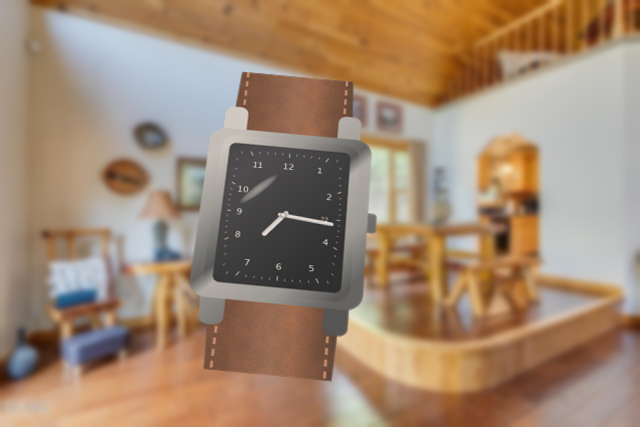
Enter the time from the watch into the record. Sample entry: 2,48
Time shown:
7,16
